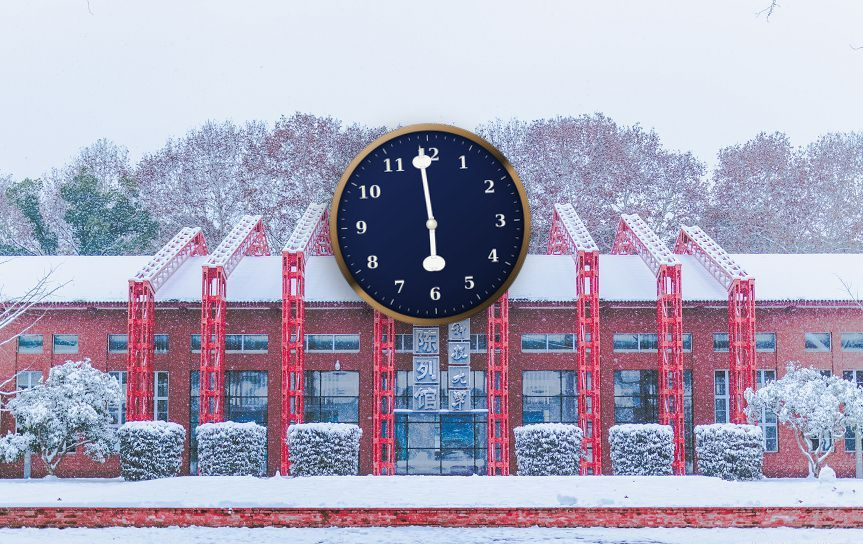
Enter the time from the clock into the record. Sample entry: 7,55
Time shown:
5,59
